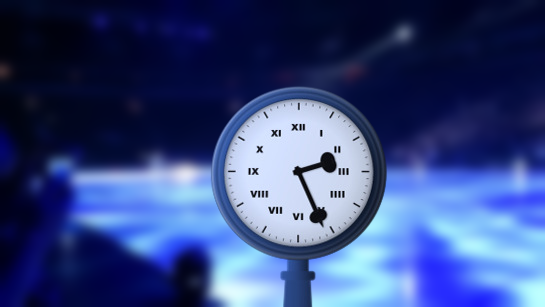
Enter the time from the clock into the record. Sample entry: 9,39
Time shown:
2,26
